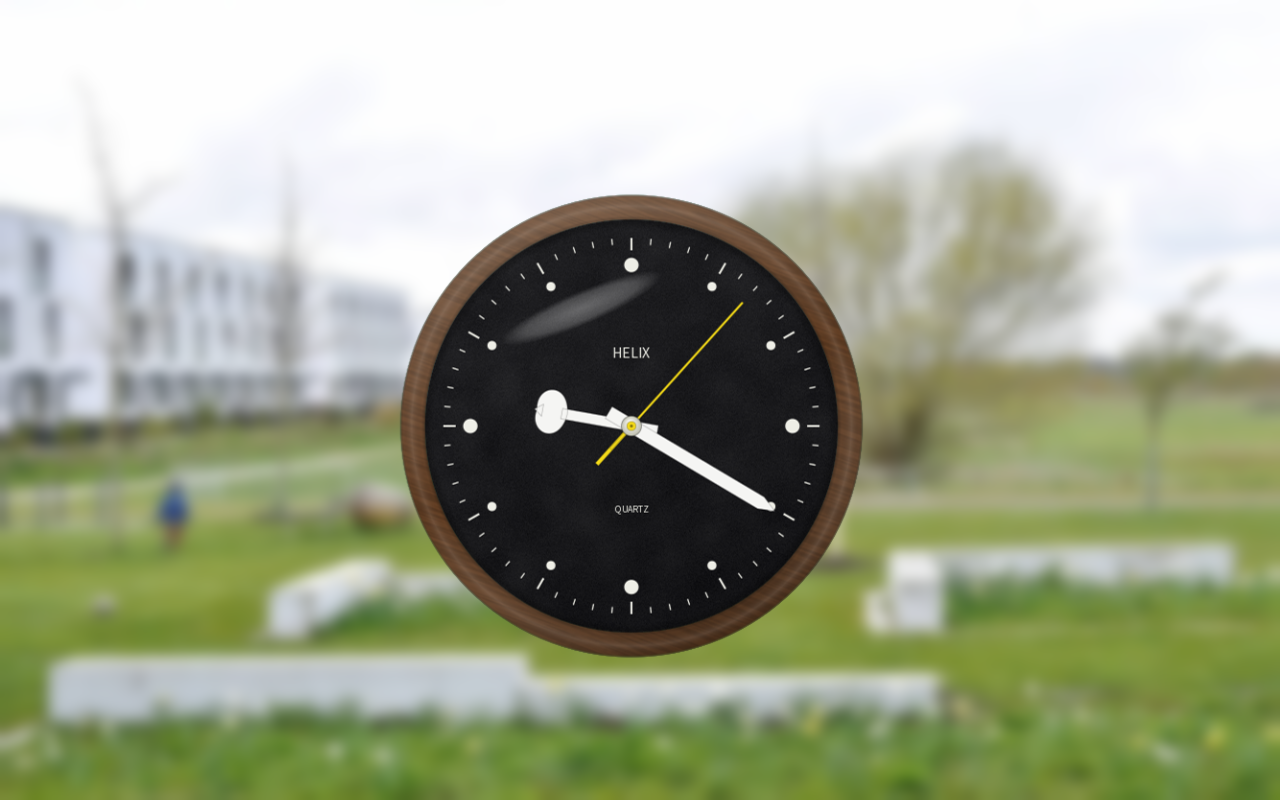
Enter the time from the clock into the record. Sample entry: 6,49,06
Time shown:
9,20,07
